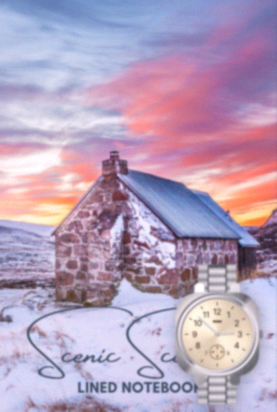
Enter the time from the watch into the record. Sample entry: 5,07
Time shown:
2,52
